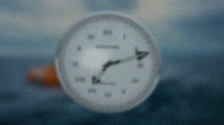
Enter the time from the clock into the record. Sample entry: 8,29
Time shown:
7,12
